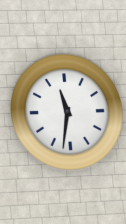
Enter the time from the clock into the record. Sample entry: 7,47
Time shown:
11,32
